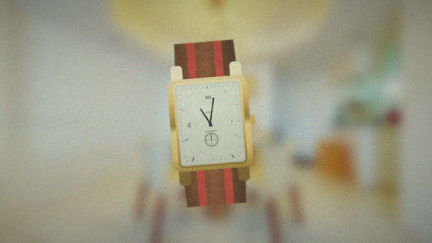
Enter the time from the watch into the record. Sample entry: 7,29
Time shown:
11,02
